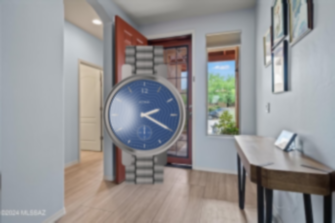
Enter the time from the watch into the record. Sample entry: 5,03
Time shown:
2,20
